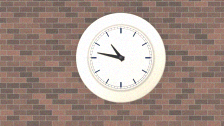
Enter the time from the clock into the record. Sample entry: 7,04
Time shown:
10,47
